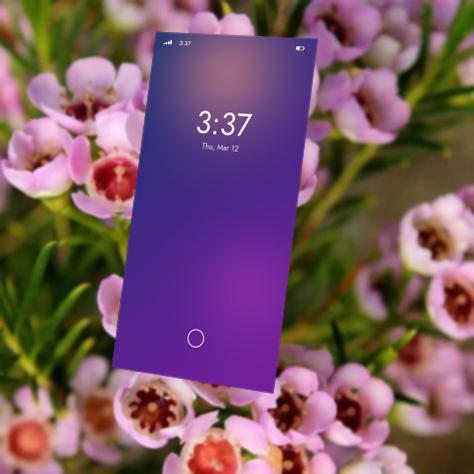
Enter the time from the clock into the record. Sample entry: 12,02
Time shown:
3,37
